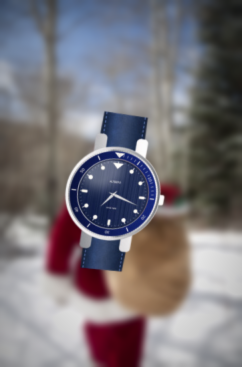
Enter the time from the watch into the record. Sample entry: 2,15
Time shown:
7,18
